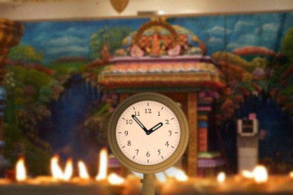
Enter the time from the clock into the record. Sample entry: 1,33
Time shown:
1,53
